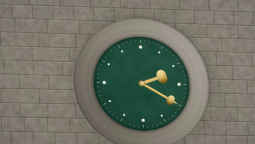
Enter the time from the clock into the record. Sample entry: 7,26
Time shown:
2,20
